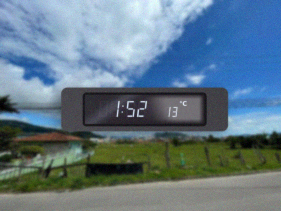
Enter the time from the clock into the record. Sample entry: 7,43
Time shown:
1,52
